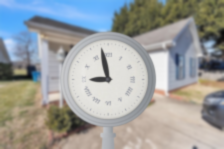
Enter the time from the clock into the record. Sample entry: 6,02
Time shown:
8,58
